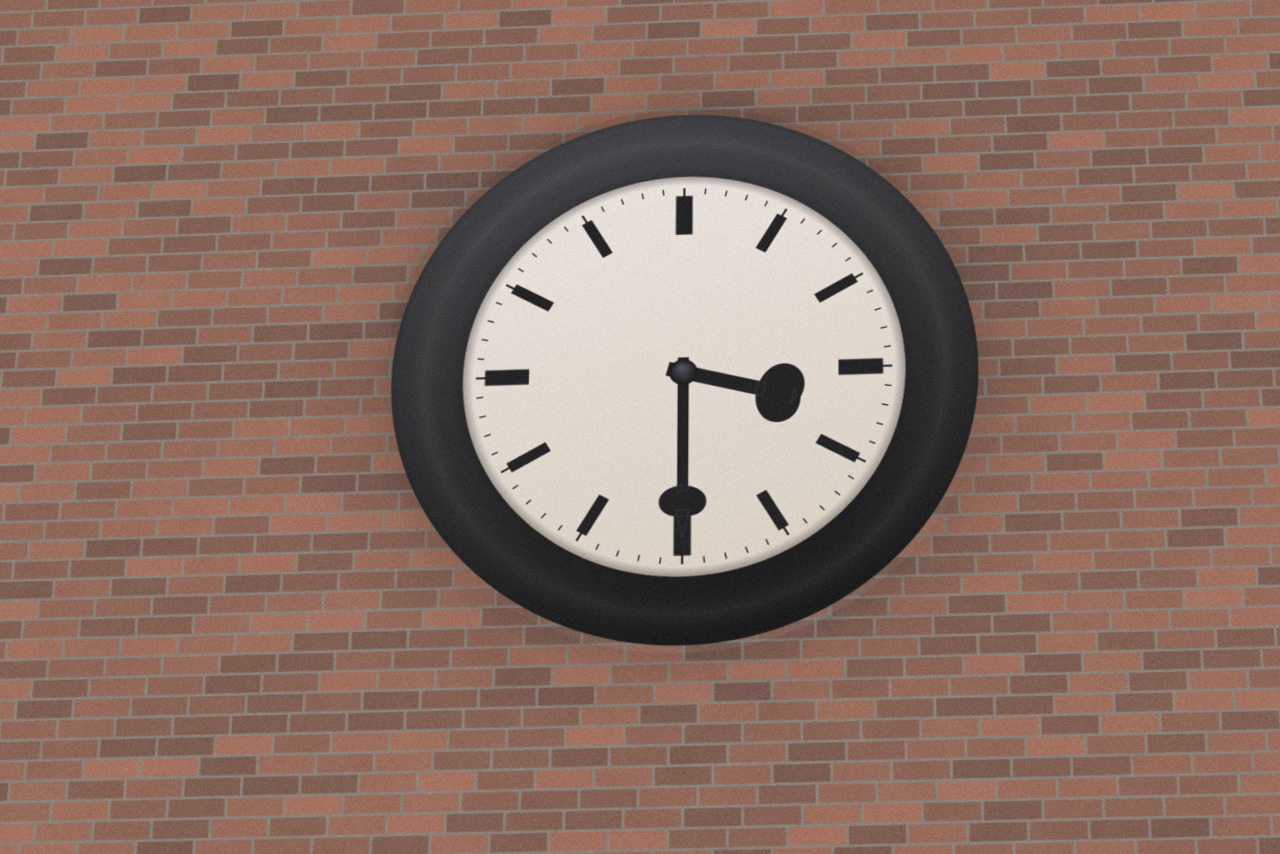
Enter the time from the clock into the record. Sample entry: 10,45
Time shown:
3,30
